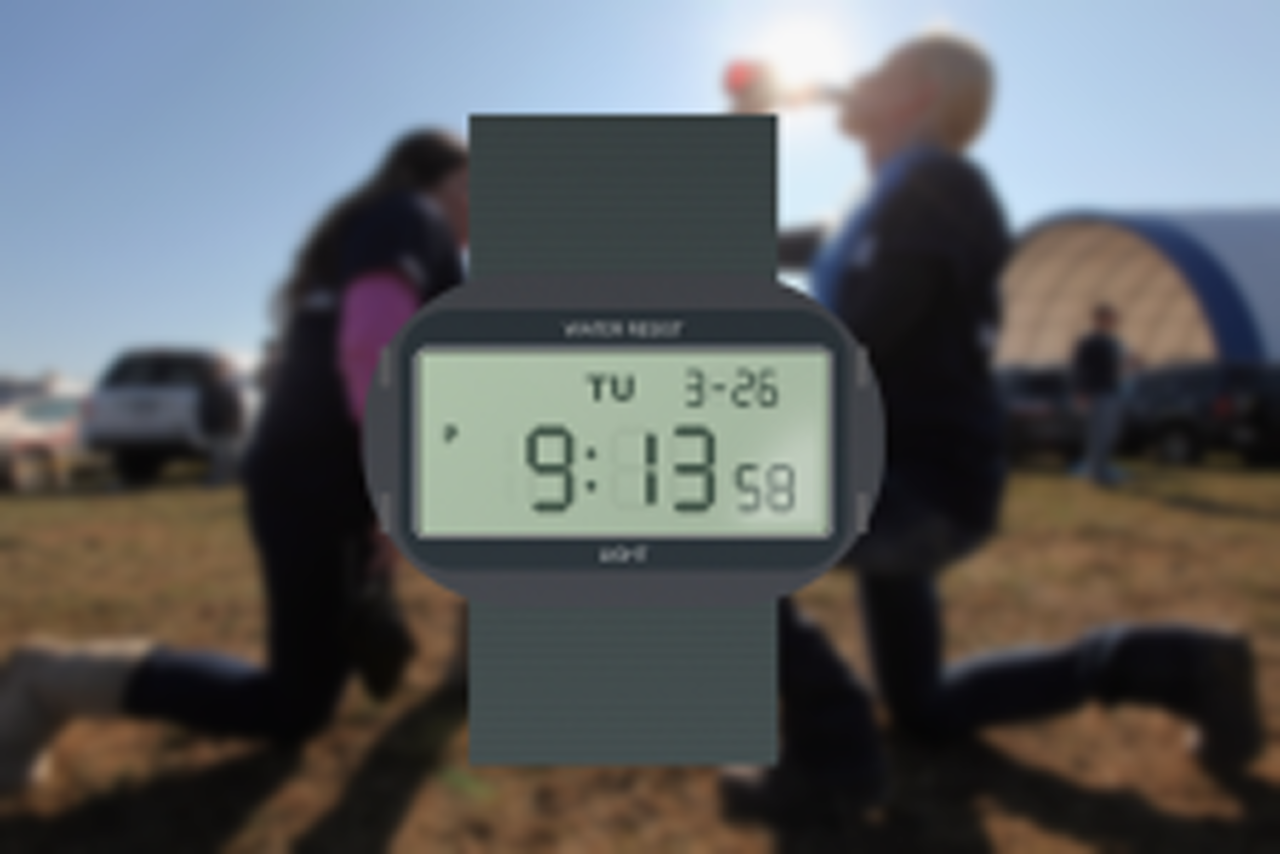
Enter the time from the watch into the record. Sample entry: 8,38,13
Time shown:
9,13,58
